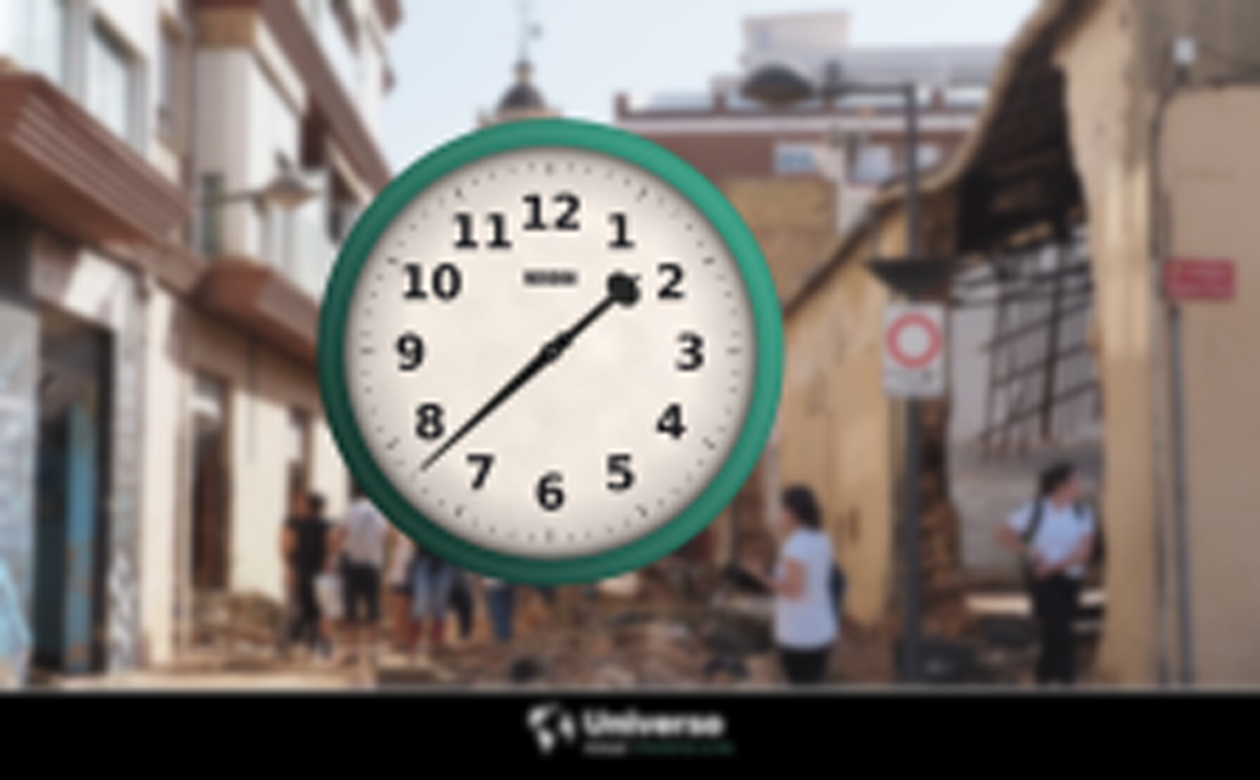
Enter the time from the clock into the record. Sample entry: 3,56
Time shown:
1,38
